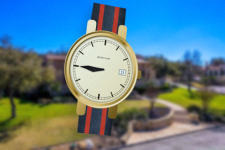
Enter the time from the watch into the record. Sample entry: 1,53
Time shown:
8,45
